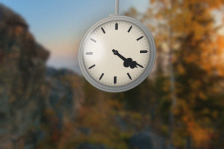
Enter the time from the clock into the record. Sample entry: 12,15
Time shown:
4,21
